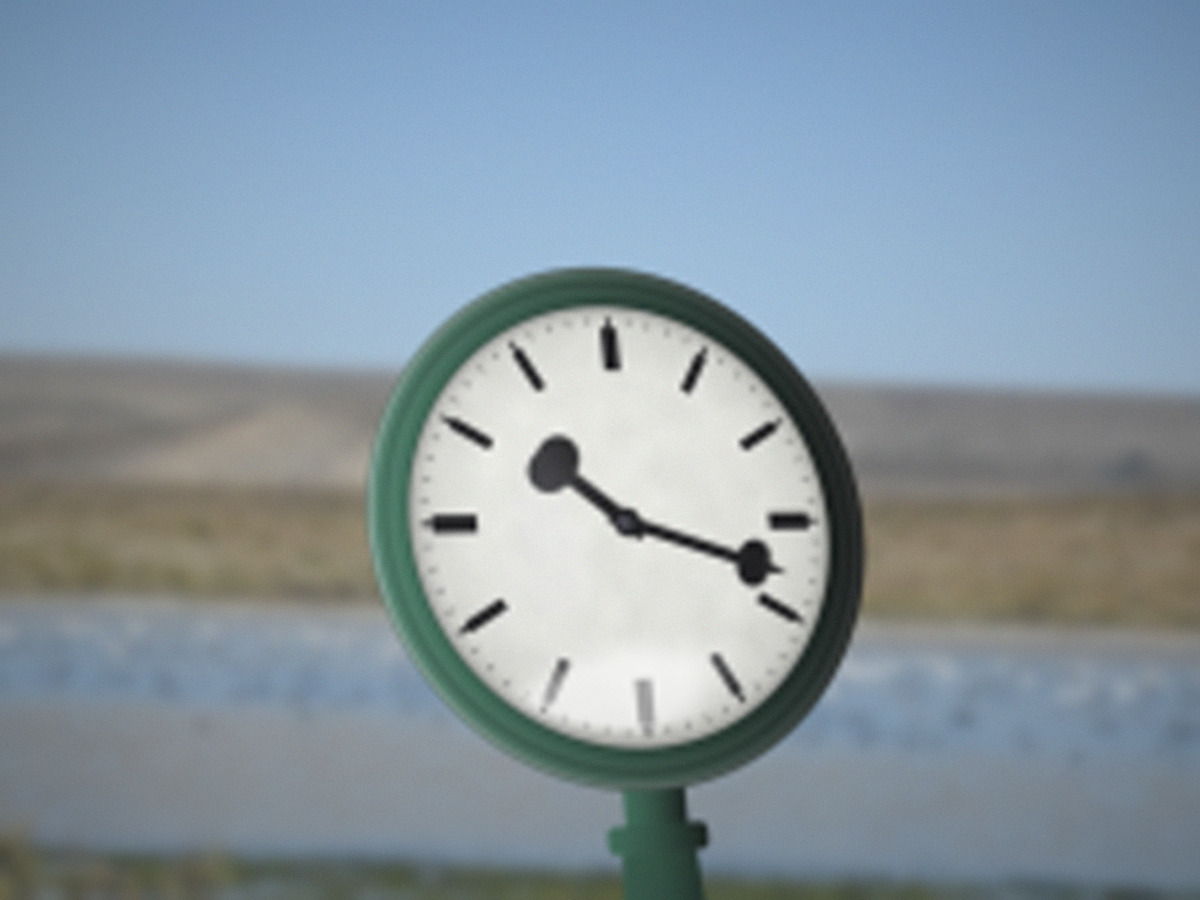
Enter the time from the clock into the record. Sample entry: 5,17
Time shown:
10,18
